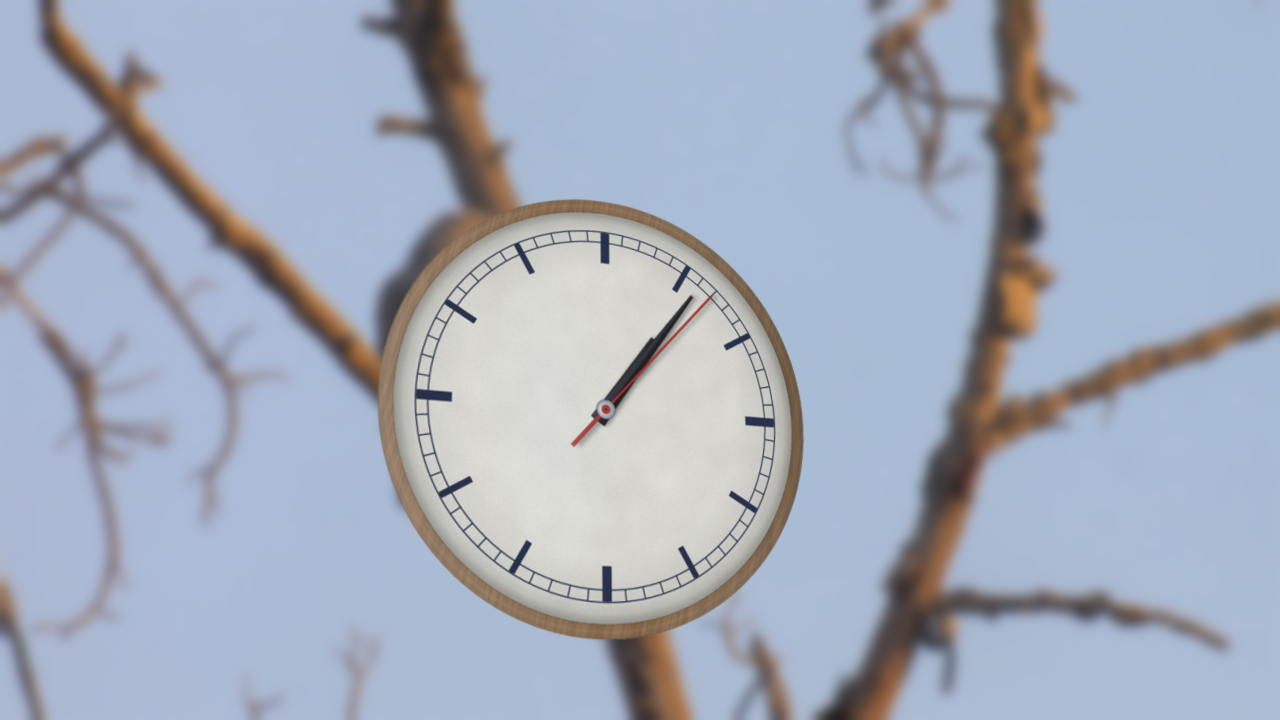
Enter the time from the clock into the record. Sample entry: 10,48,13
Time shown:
1,06,07
